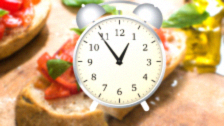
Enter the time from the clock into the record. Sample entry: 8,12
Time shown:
12,54
